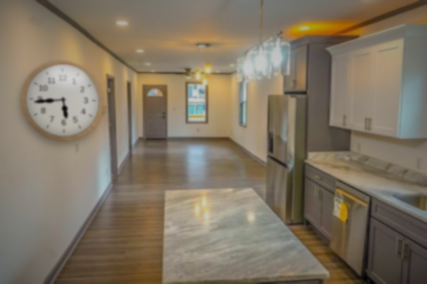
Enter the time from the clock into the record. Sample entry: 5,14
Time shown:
5,44
